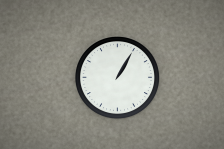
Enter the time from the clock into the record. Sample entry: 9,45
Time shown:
1,05
